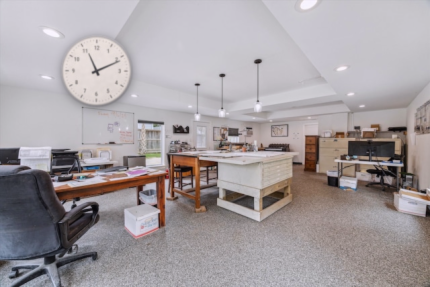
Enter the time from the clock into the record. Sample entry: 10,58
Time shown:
11,11
